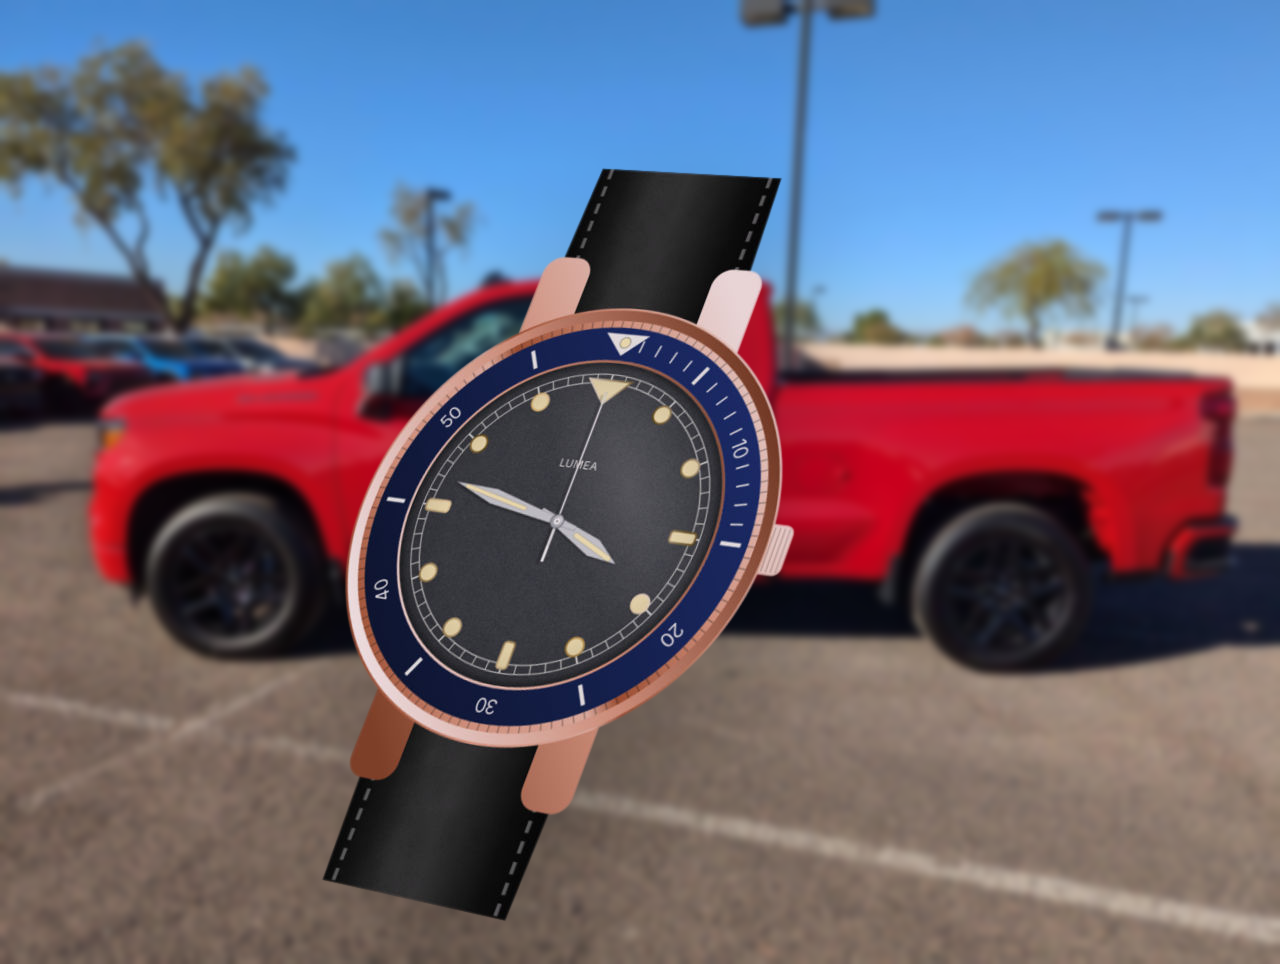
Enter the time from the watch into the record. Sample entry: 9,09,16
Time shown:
3,47,00
